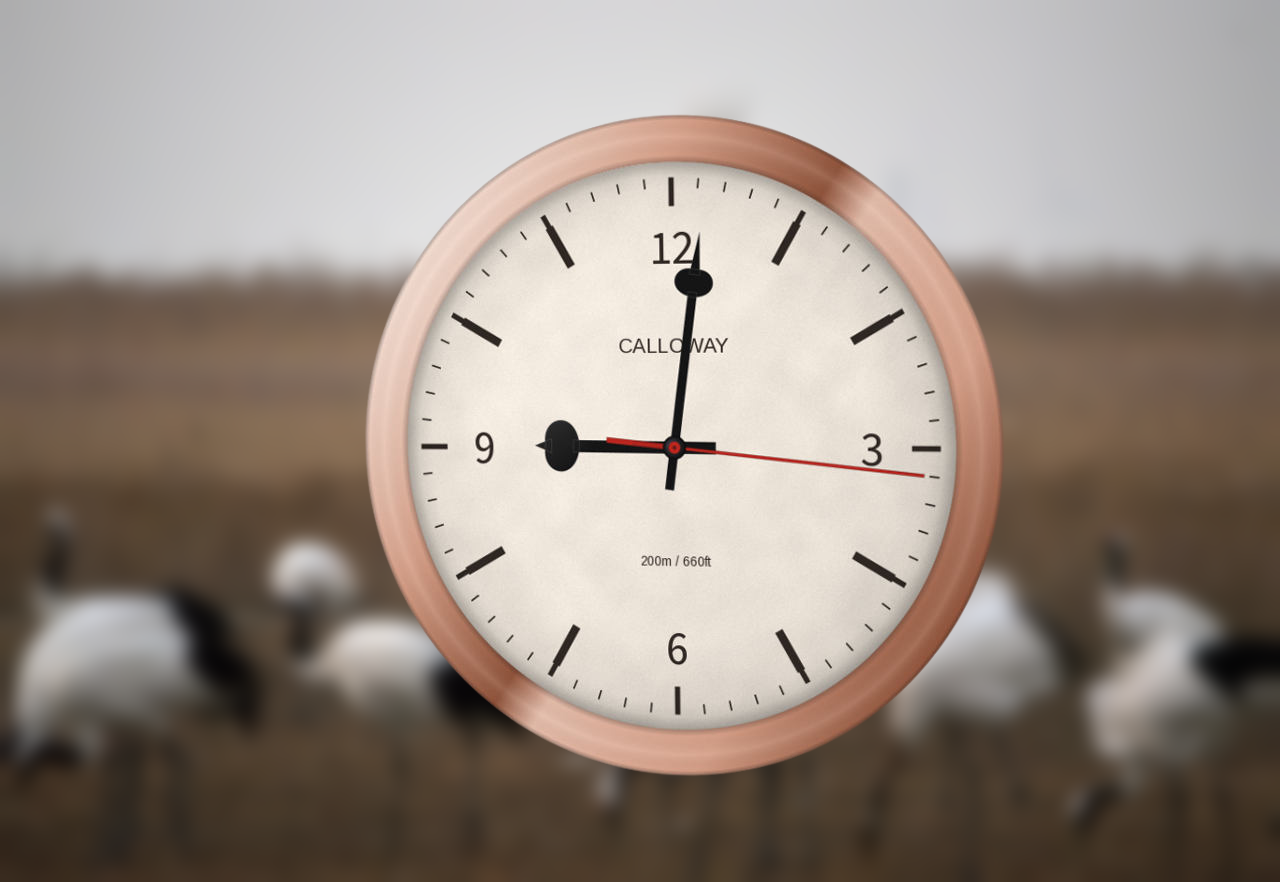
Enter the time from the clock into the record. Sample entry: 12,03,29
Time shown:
9,01,16
